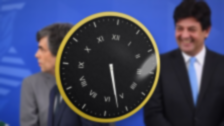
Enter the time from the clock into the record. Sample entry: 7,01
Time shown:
5,27
